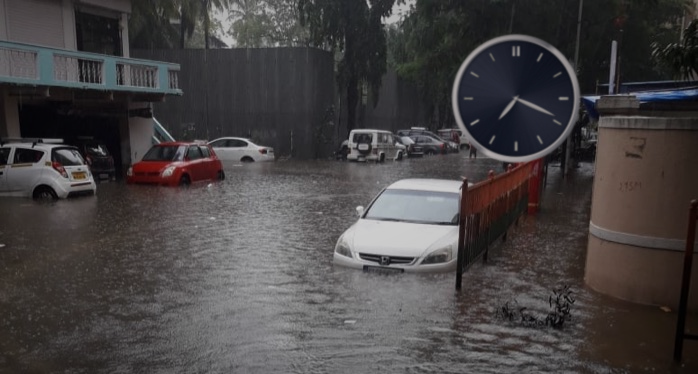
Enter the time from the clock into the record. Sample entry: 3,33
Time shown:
7,19
